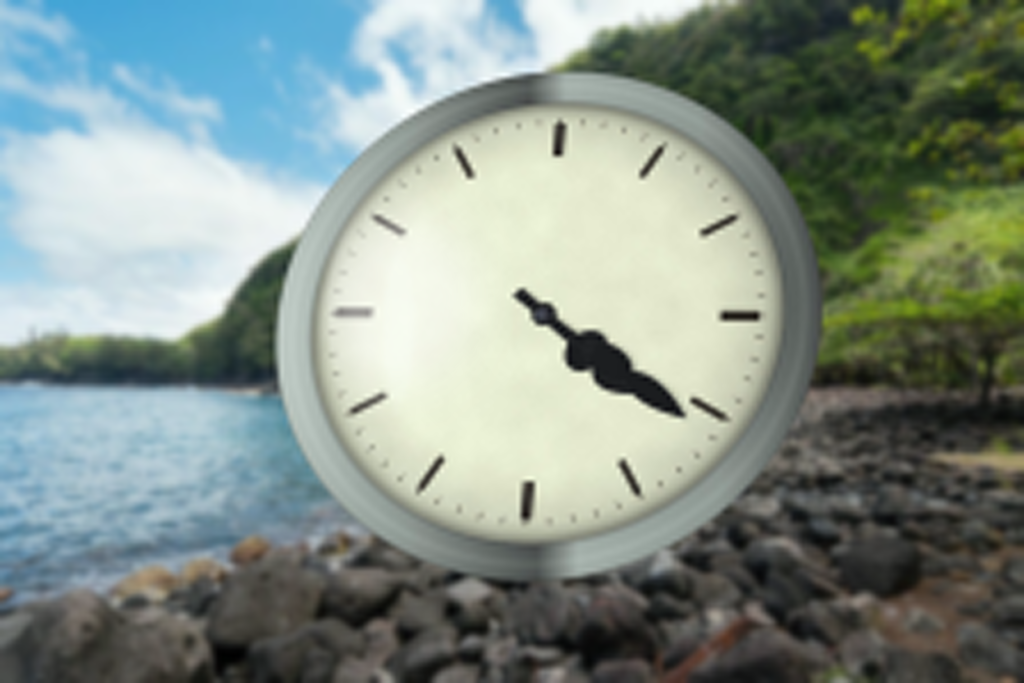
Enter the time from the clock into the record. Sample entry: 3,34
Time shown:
4,21
